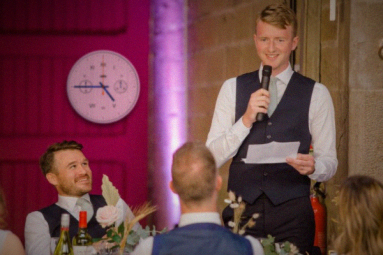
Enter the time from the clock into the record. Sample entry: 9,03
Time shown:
4,45
